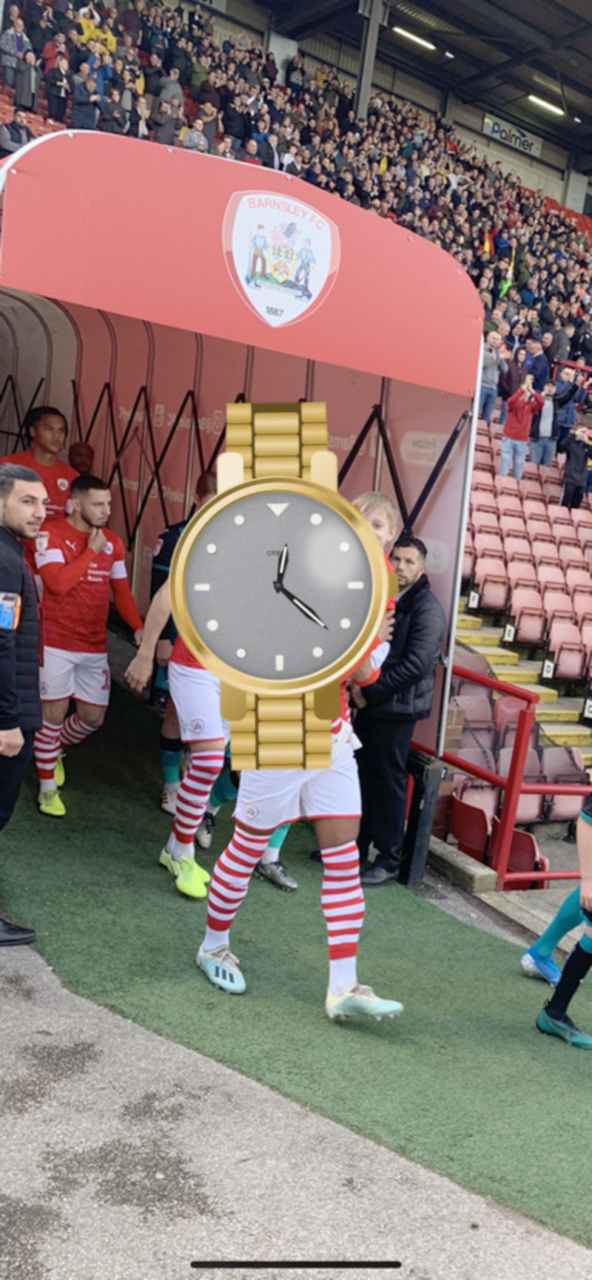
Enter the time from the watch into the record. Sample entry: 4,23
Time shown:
12,22
